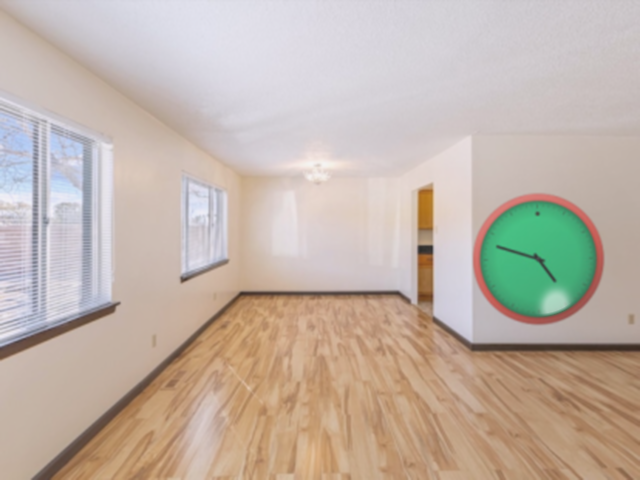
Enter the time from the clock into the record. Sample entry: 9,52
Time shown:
4,48
